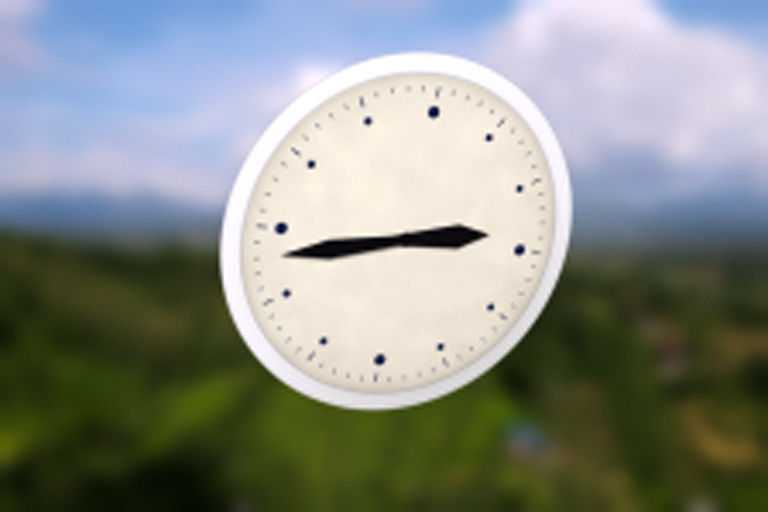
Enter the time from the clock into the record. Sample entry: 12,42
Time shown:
2,43
